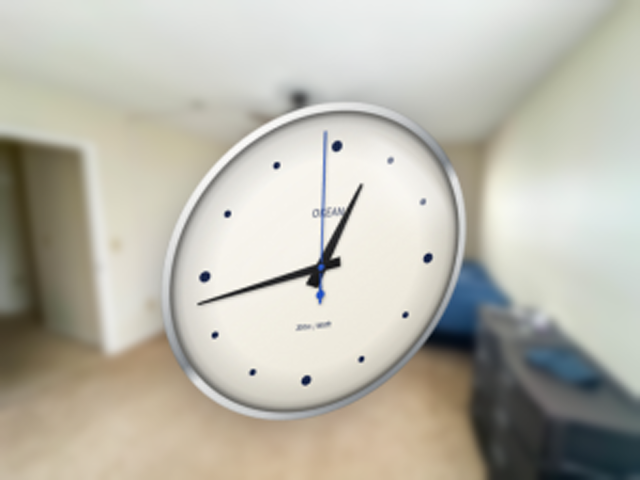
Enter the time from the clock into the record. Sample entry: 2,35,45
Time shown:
12,42,59
